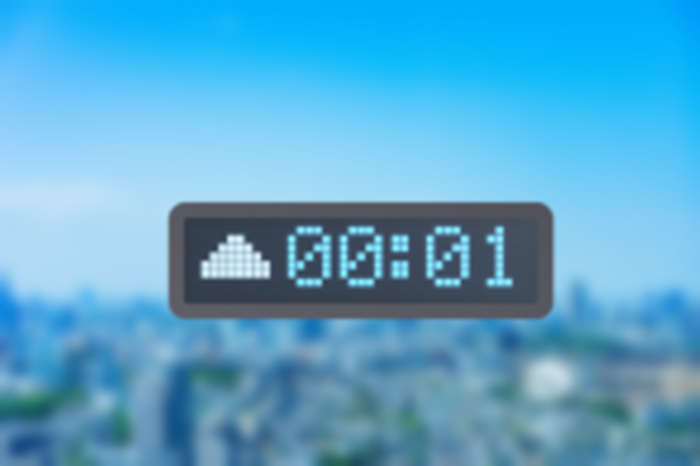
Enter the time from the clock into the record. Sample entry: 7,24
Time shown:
0,01
